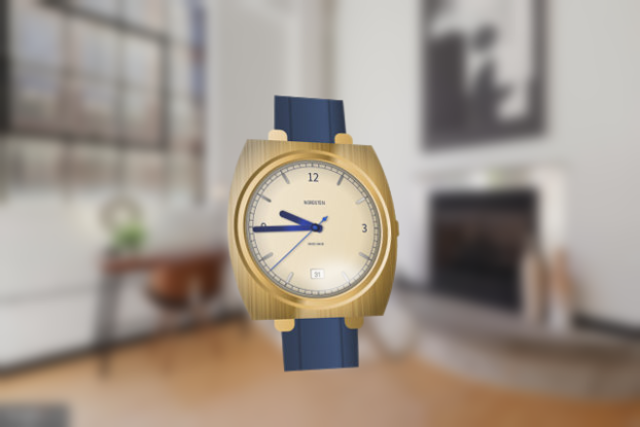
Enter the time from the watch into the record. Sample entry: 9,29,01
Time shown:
9,44,38
